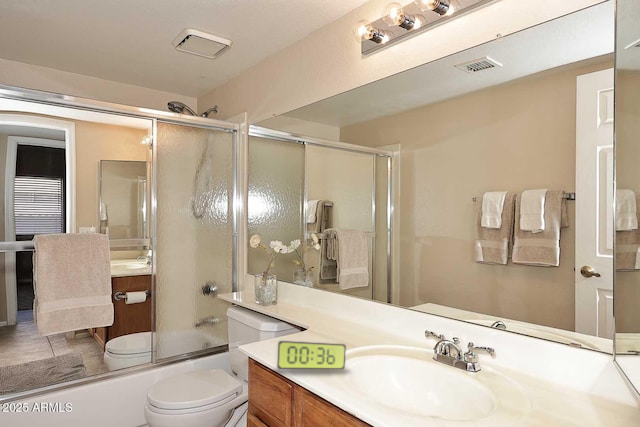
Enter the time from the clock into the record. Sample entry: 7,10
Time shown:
0,36
